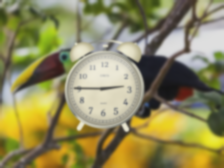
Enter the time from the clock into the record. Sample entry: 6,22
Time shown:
2,45
